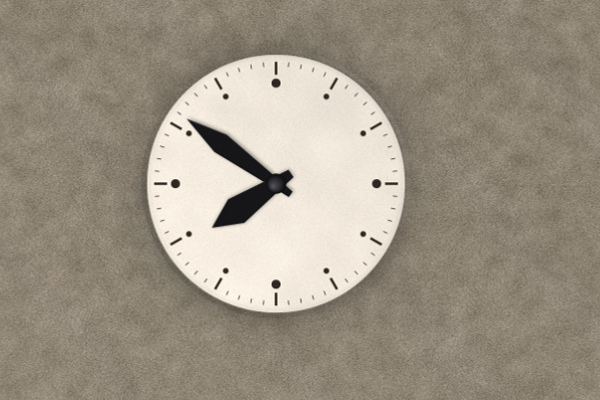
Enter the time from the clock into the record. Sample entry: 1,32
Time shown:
7,51
